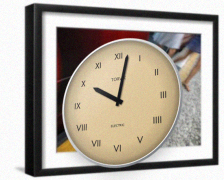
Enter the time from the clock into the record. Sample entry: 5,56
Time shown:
10,02
